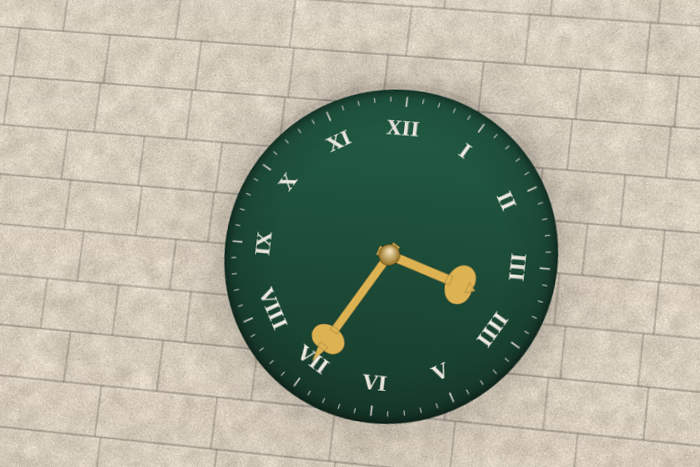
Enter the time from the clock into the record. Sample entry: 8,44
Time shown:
3,35
